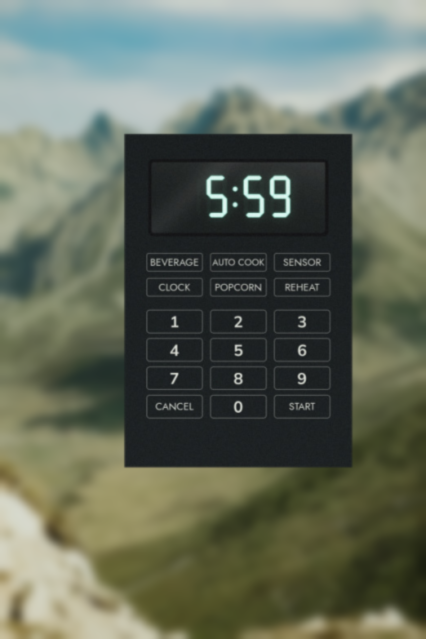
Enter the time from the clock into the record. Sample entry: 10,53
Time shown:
5,59
